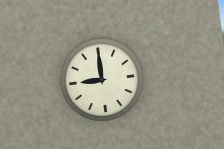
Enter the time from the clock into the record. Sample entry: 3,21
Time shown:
9,00
